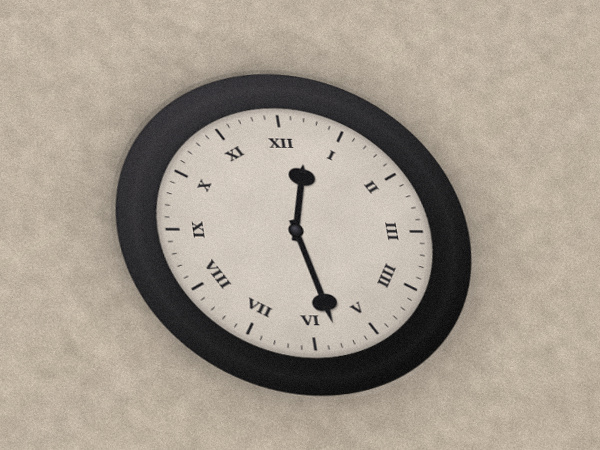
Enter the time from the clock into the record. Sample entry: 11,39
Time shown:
12,28
